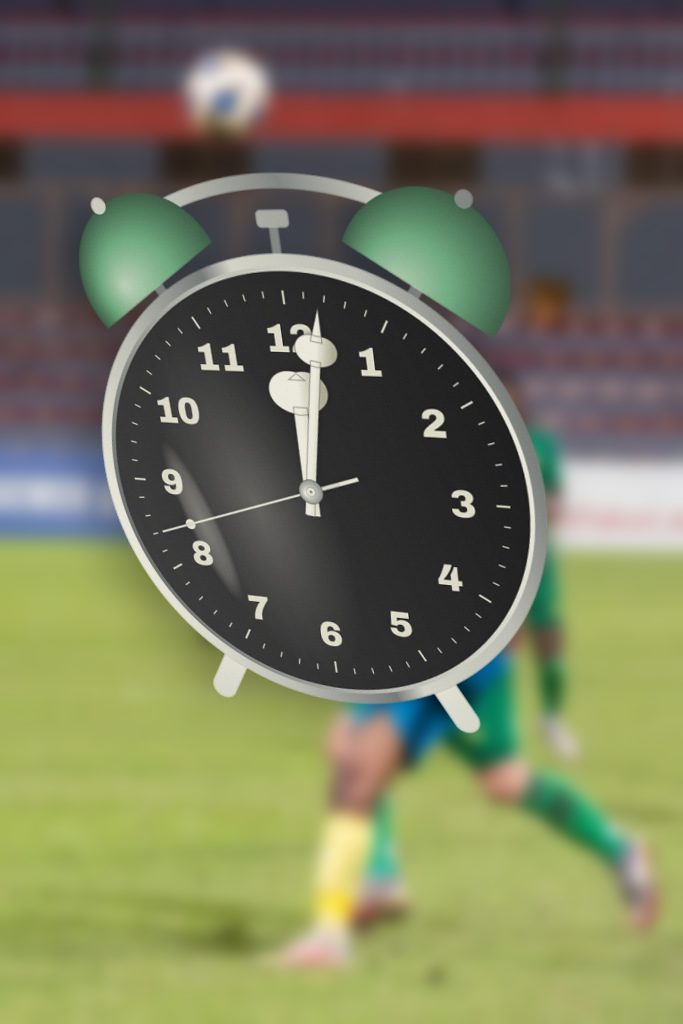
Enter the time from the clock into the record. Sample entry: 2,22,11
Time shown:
12,01,42
